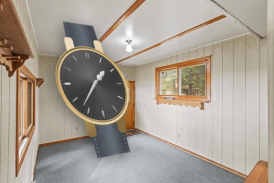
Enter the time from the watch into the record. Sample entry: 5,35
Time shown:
1,37
